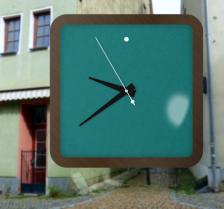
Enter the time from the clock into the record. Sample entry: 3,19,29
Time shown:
9,38,55
